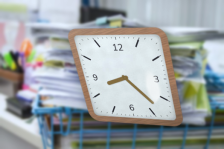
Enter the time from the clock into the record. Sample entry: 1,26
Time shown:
8,23
